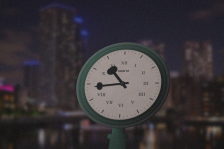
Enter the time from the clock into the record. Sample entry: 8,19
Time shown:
10,44
